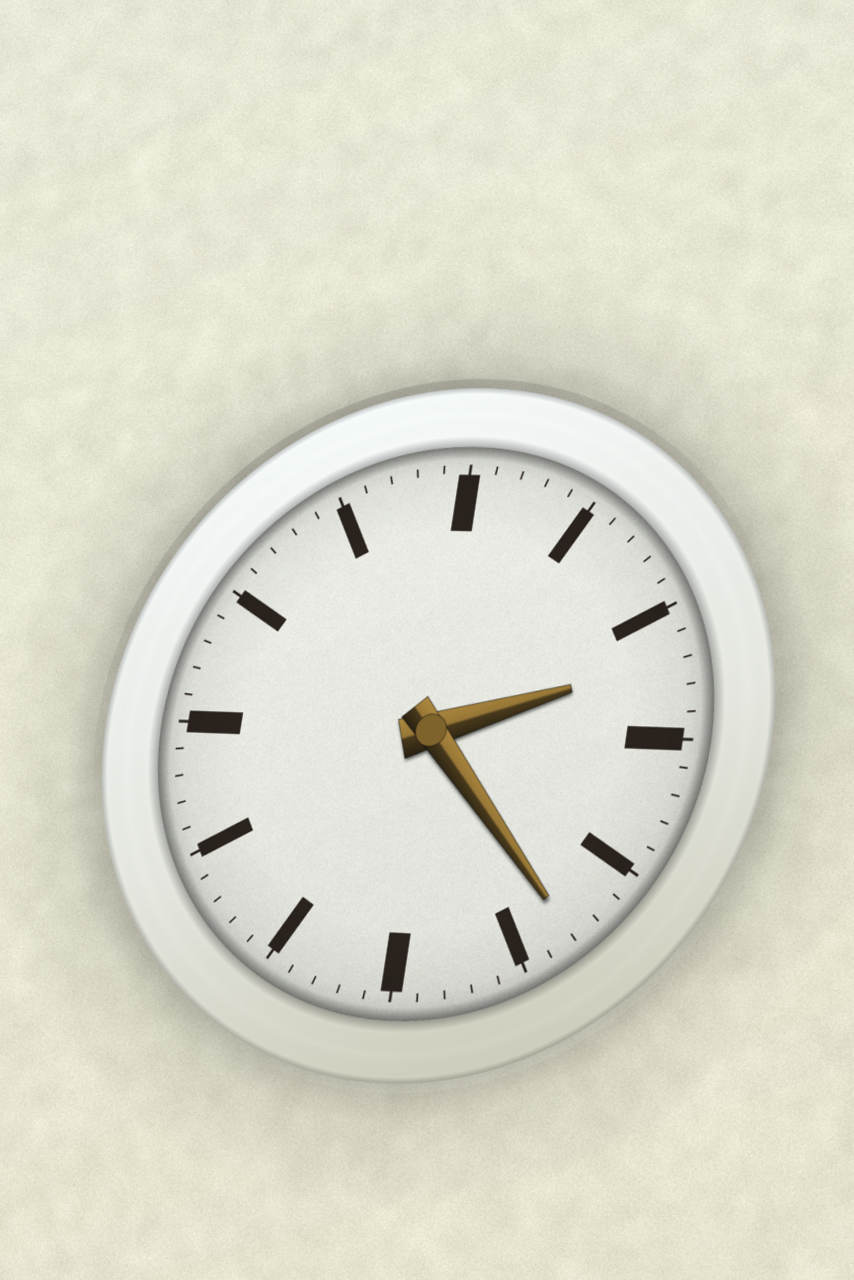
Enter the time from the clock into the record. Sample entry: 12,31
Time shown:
2,23
